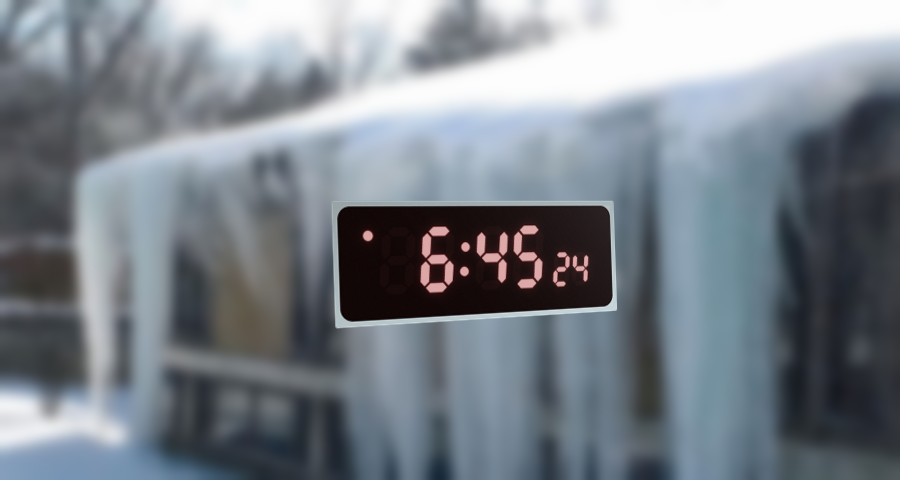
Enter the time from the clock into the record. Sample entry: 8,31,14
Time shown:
6,45,24
